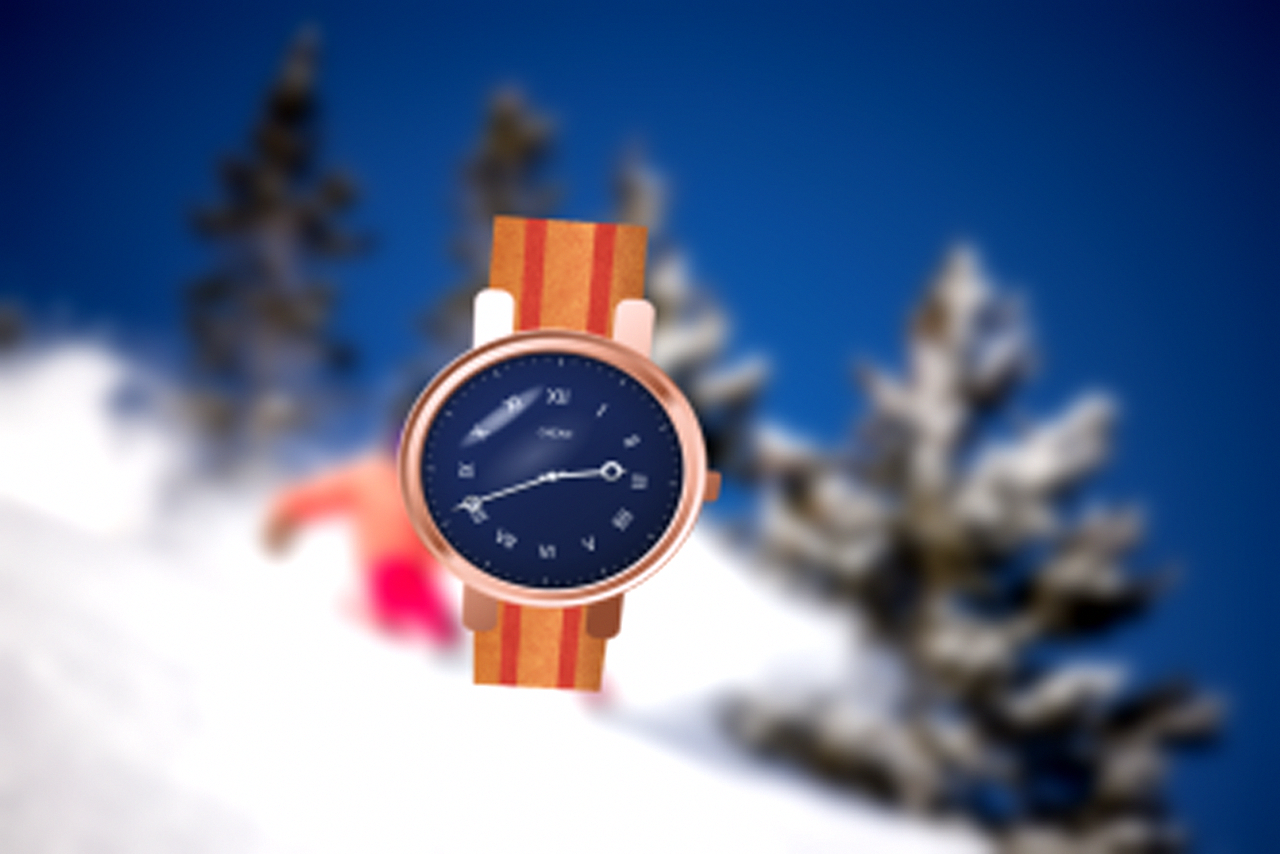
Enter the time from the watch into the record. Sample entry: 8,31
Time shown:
2,41
